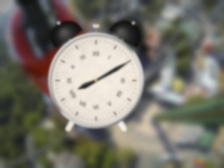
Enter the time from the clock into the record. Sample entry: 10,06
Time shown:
8,10
